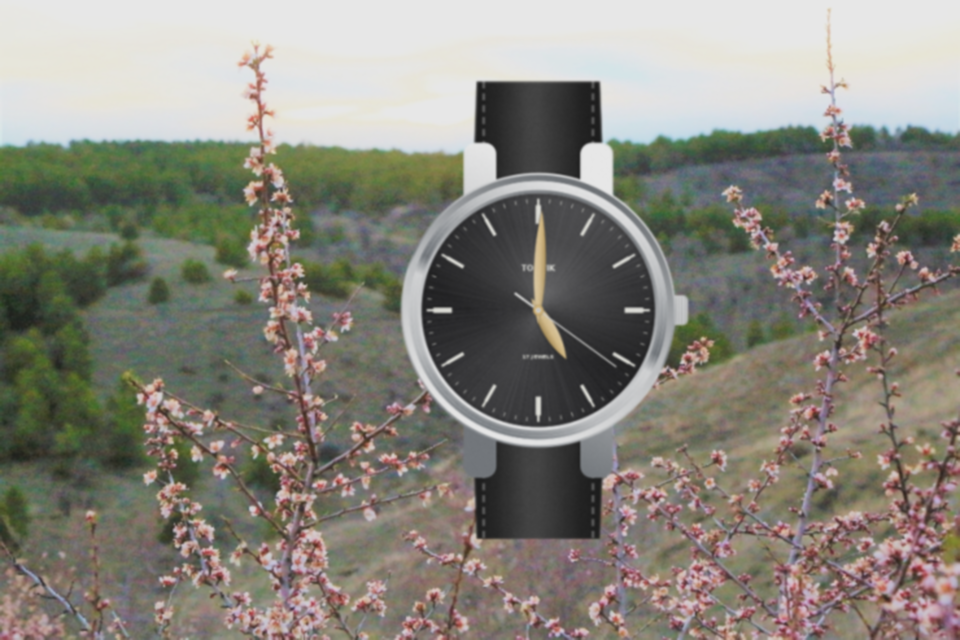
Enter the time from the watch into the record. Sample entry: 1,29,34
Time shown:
5,00,21
